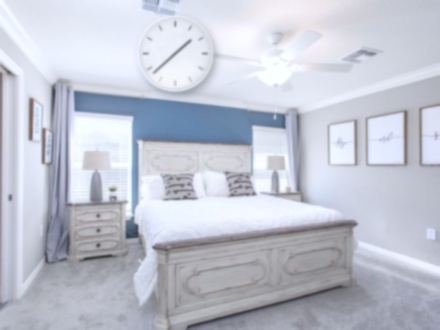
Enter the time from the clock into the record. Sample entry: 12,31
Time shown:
1,38
